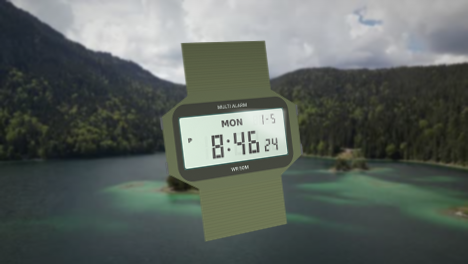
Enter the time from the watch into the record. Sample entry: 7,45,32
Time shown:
8,46,24
